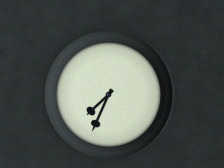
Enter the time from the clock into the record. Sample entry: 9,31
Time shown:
7,34
